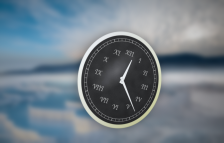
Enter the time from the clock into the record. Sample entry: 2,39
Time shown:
12,23
